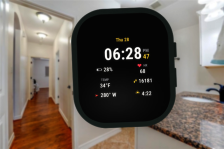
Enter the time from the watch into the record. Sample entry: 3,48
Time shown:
6,28
